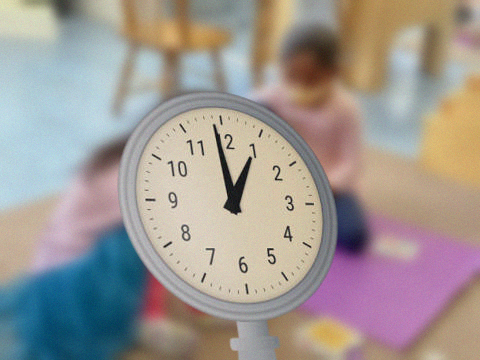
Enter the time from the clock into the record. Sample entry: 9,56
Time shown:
12,59
